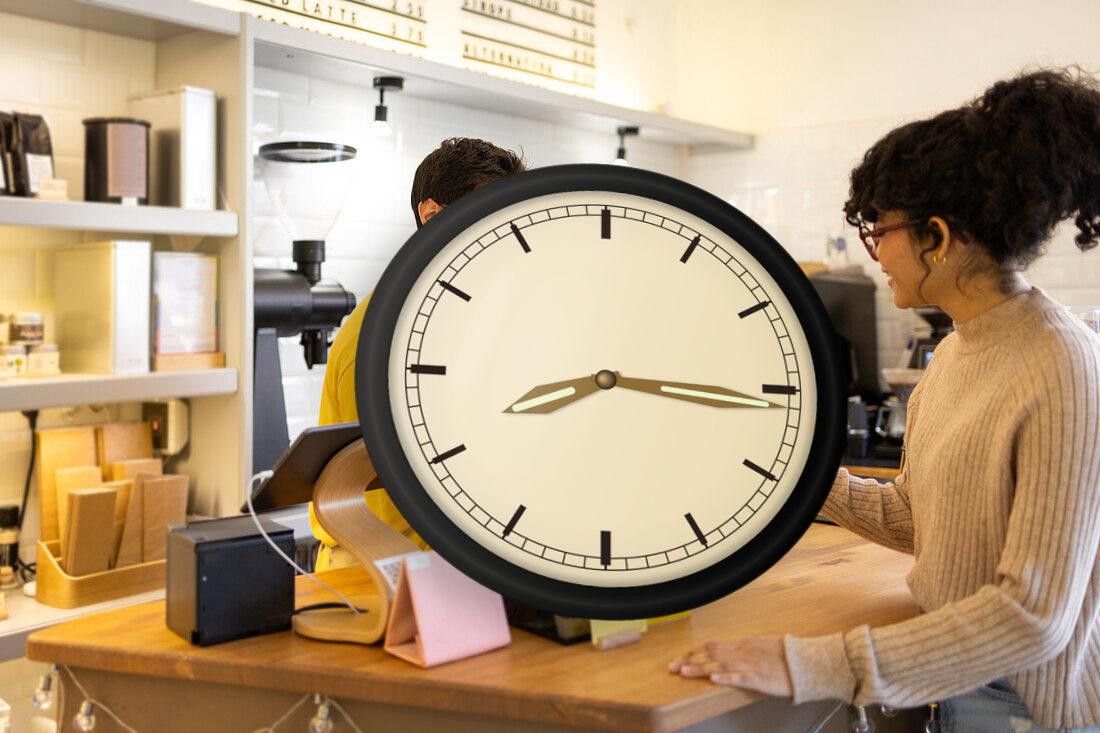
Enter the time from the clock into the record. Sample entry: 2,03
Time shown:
8,16
